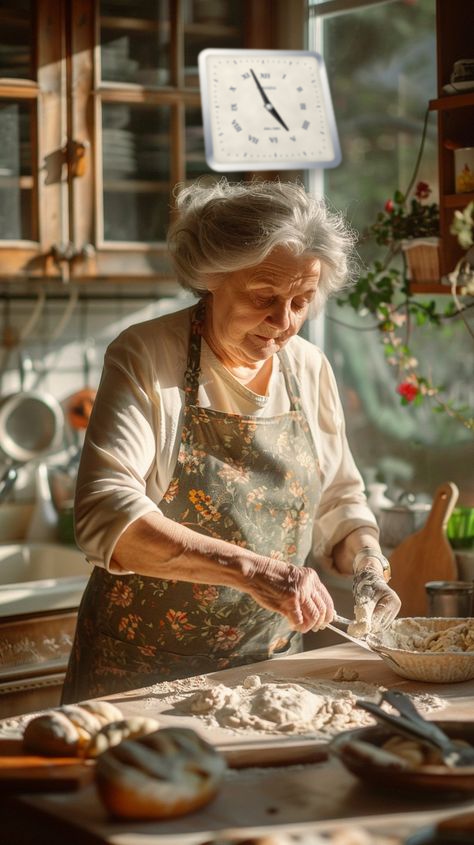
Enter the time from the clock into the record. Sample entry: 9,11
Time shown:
4,57
